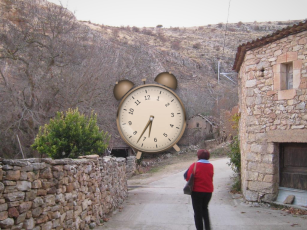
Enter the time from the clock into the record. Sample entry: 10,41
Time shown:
6,37
